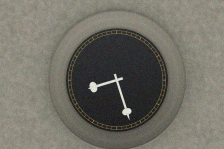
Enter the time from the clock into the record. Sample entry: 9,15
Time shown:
8,27
